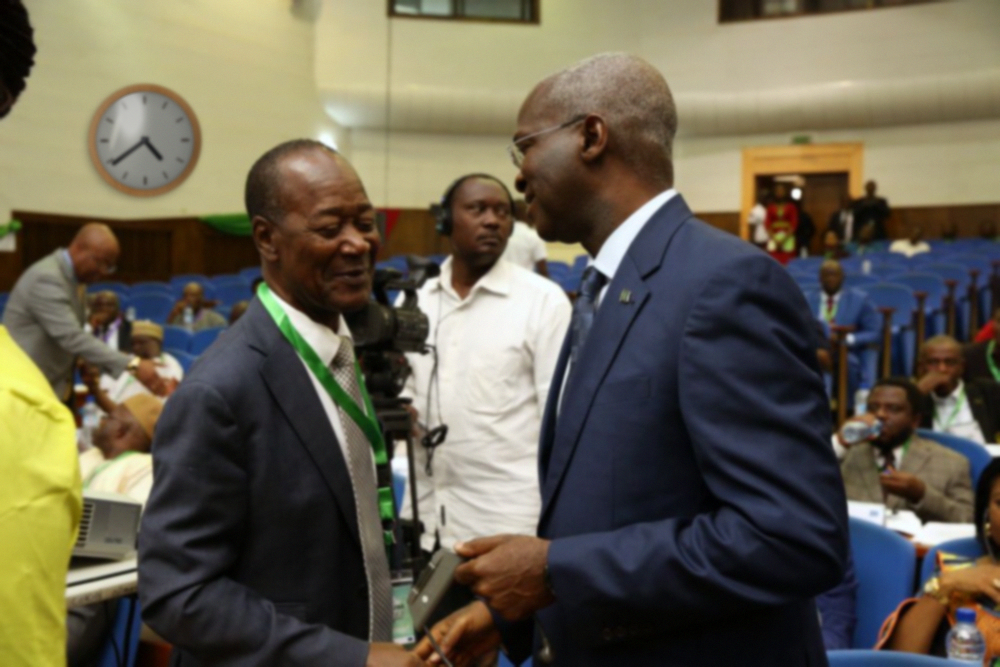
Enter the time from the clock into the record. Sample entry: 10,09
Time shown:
4,39
